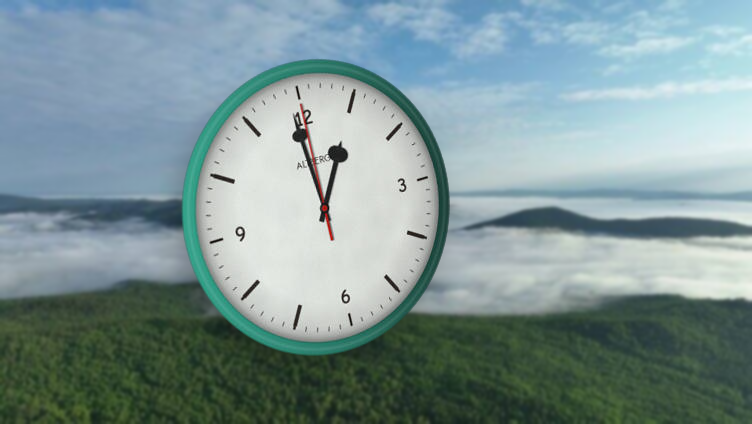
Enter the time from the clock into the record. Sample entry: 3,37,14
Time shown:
12,59,00
